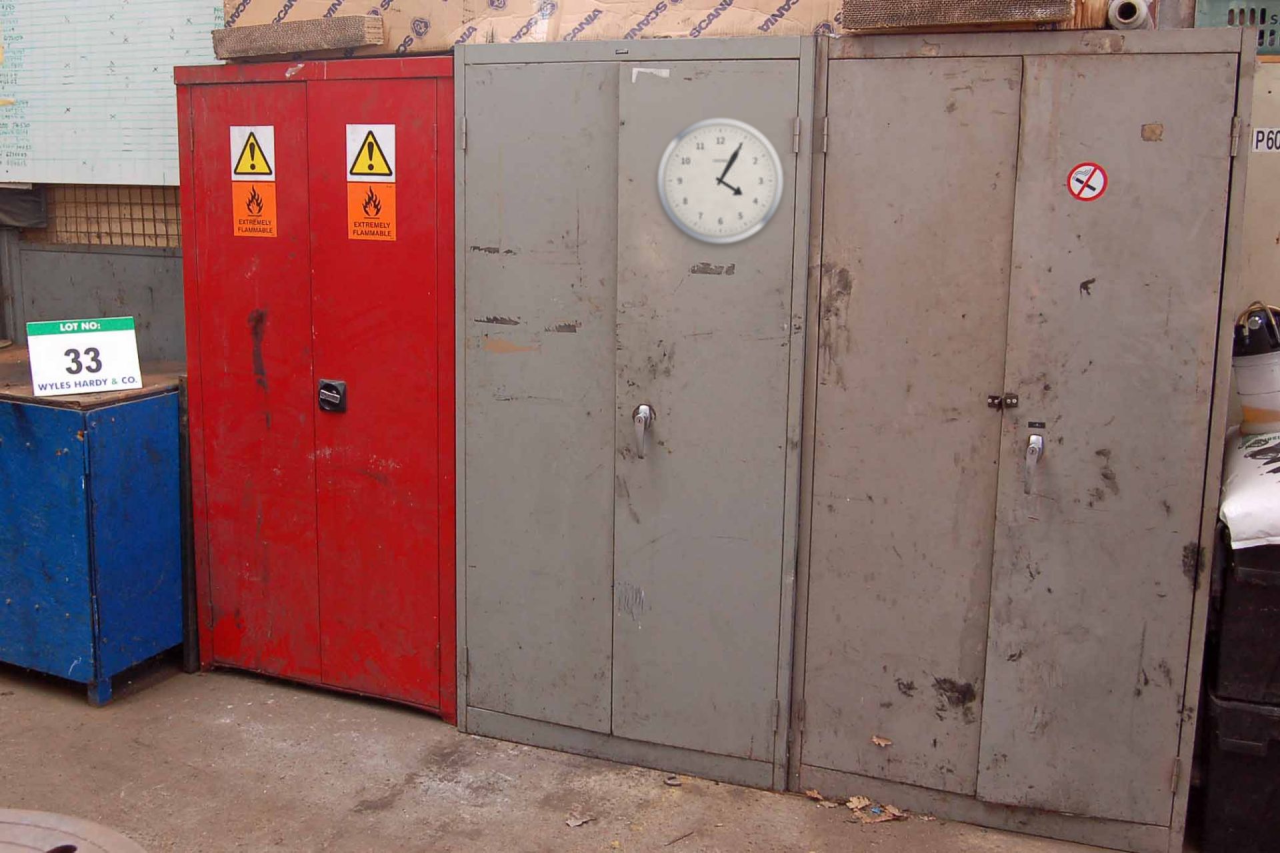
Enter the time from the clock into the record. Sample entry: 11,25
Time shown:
4,05
